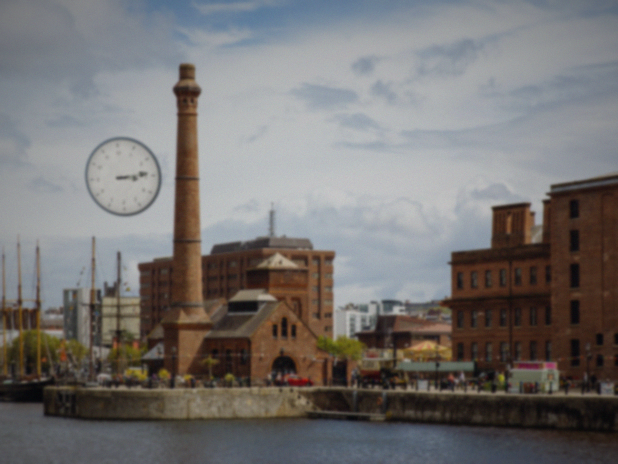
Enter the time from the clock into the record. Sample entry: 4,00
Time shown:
3,14
